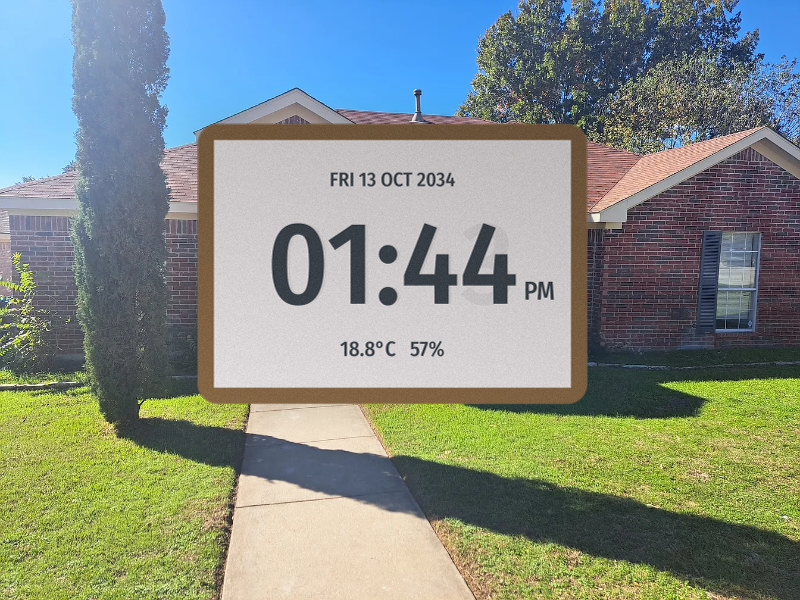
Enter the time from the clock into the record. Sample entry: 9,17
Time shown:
1,44
